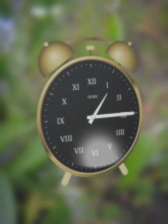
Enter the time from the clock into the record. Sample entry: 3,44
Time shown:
1,15
